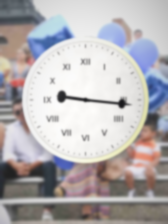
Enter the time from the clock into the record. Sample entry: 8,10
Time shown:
9,16
